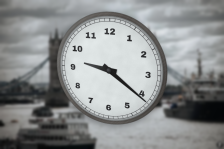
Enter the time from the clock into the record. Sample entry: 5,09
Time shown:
9,21
